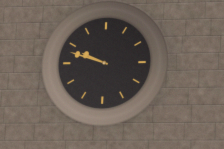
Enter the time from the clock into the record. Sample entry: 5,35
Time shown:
9,48
